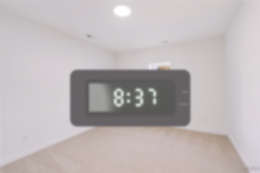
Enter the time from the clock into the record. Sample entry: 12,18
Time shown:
8,37
